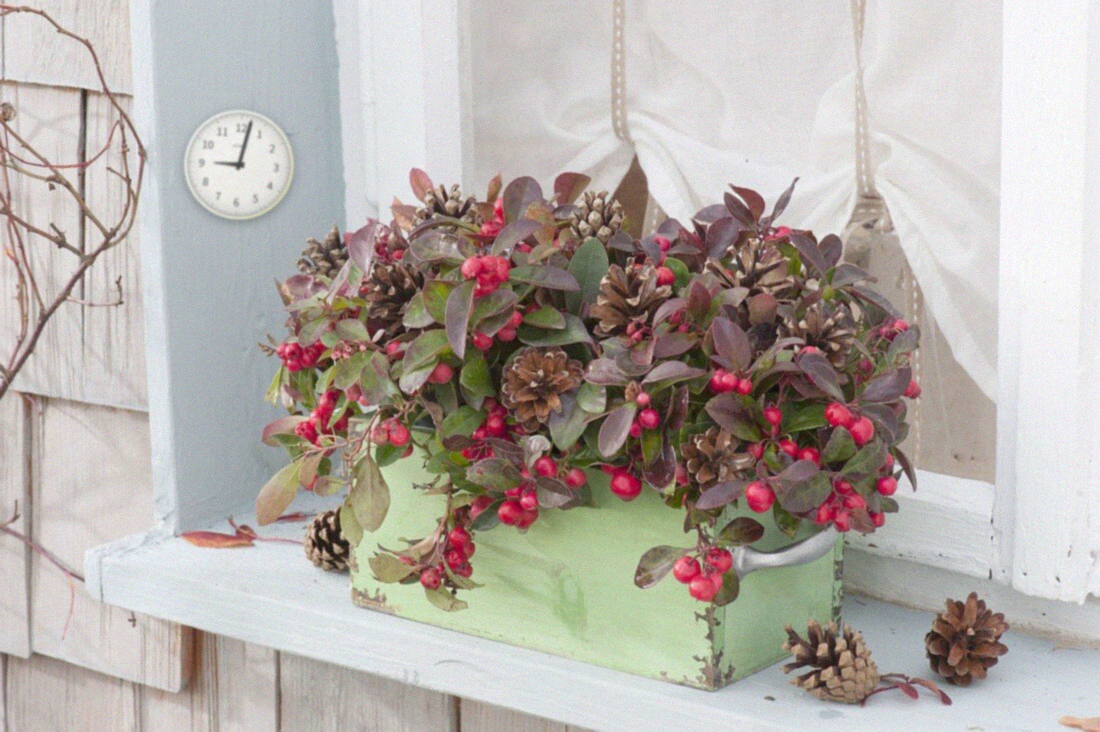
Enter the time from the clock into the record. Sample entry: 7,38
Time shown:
9,02
